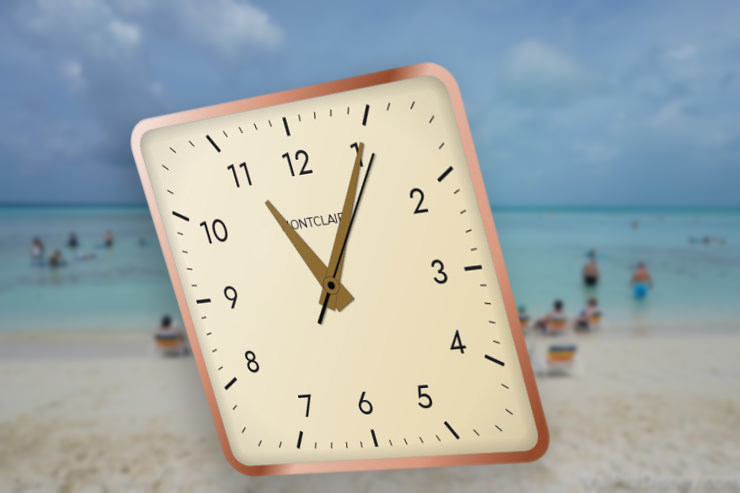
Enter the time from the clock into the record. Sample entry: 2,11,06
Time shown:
11,05,06
